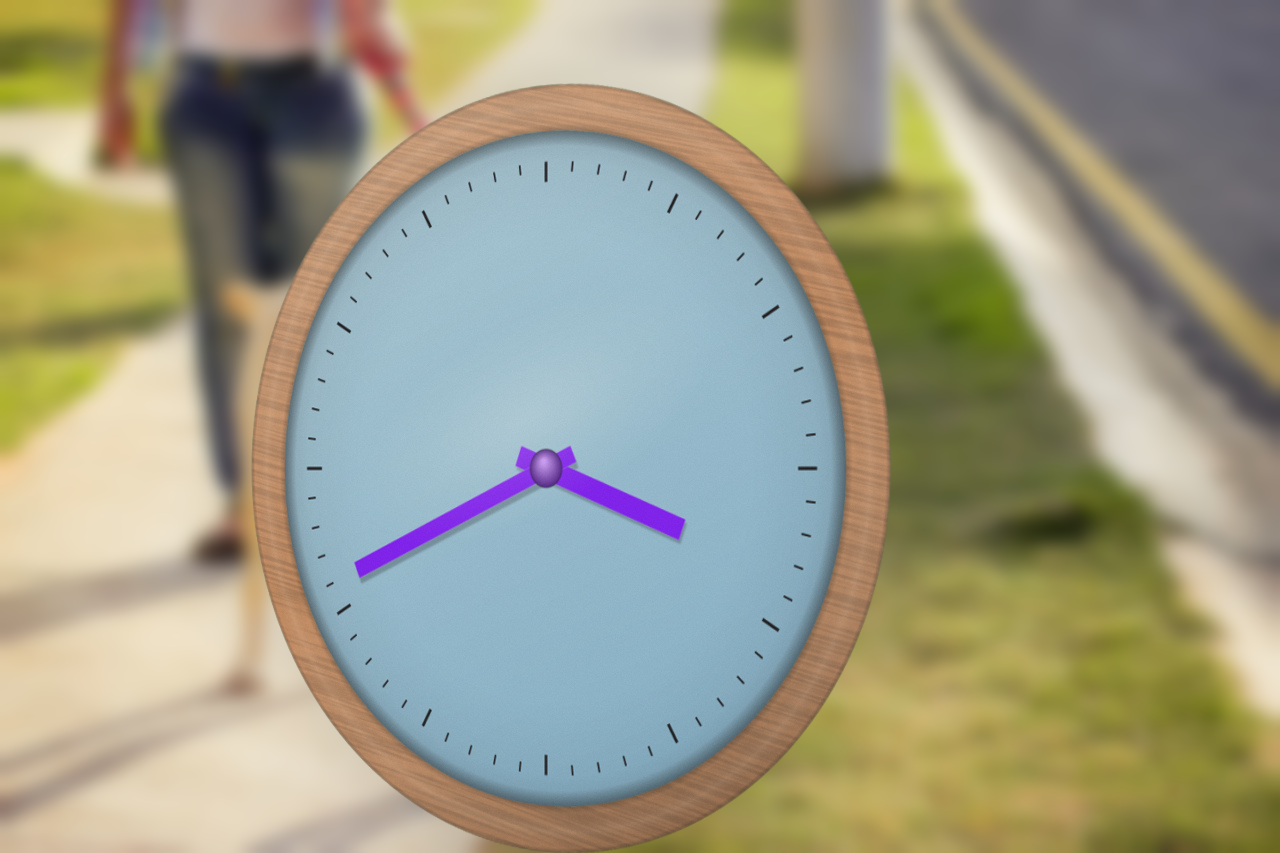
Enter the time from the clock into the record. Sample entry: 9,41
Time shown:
3,41
